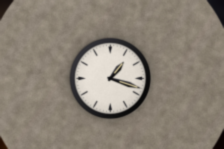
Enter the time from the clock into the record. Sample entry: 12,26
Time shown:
1,18
